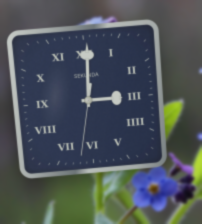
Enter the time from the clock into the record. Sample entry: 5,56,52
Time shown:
3,00,32
